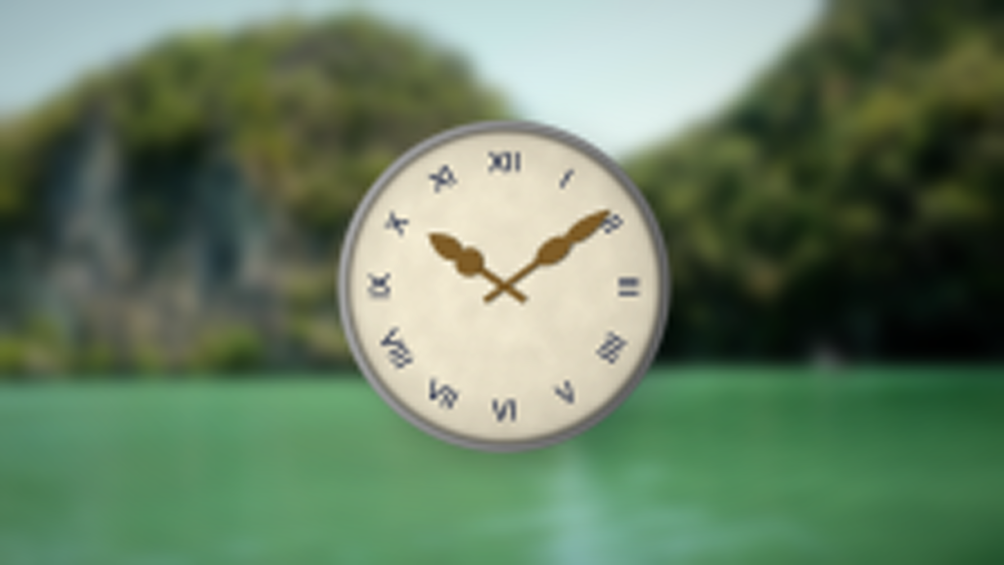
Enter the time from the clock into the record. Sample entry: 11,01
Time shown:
10,09
